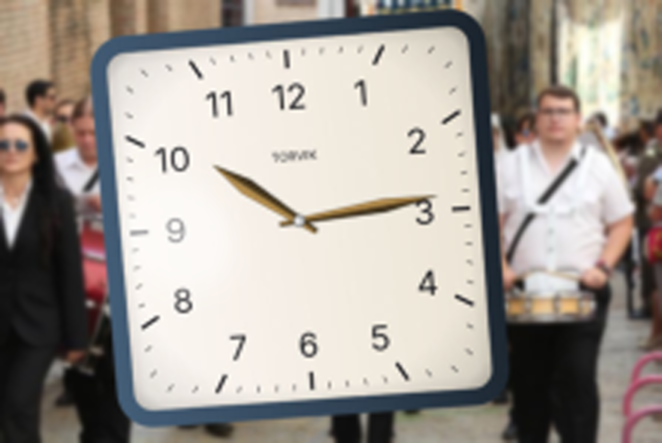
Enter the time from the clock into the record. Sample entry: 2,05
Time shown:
10,14
